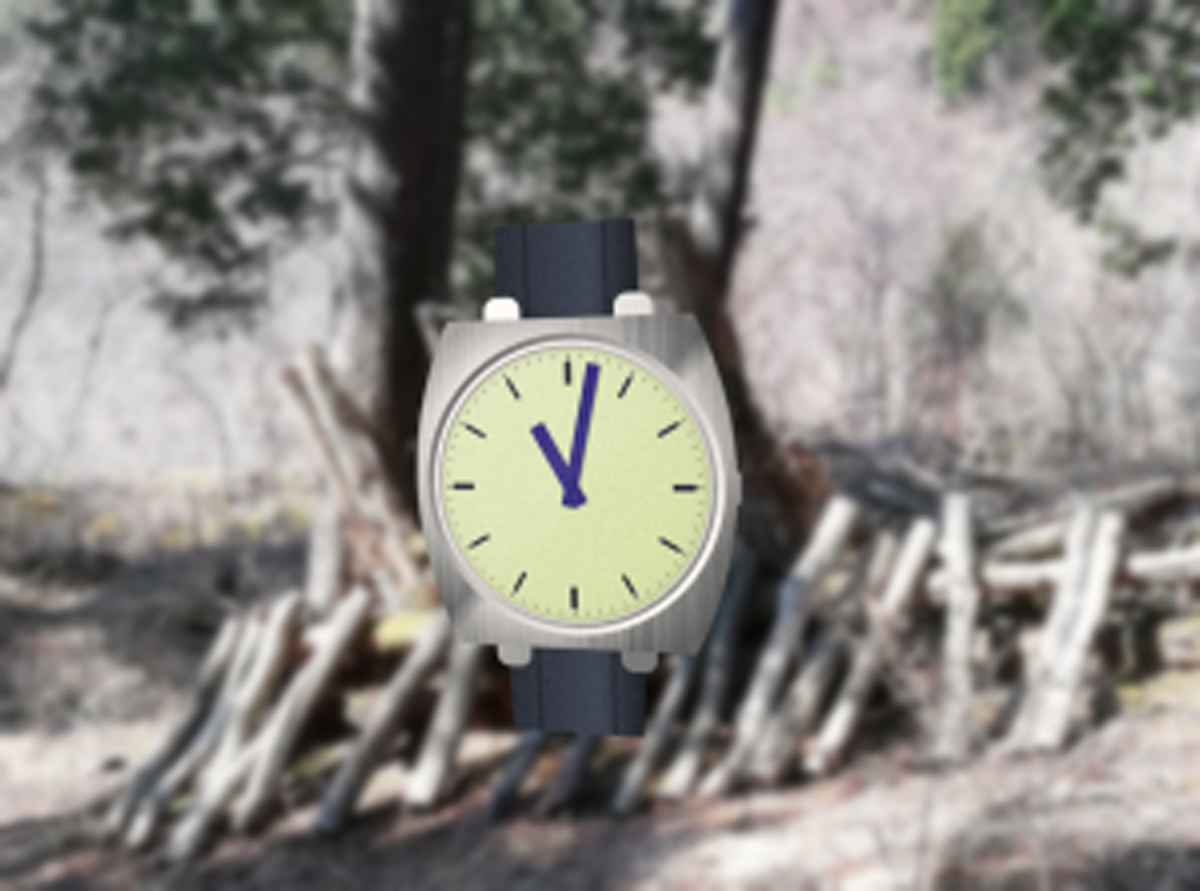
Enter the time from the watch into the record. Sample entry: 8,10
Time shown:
11,02
